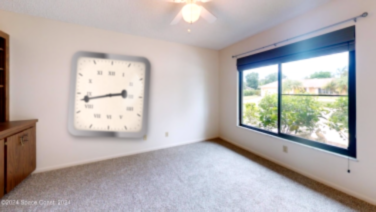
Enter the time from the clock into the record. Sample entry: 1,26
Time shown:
2,43
